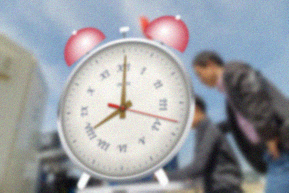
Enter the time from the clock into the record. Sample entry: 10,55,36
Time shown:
8,00,18
